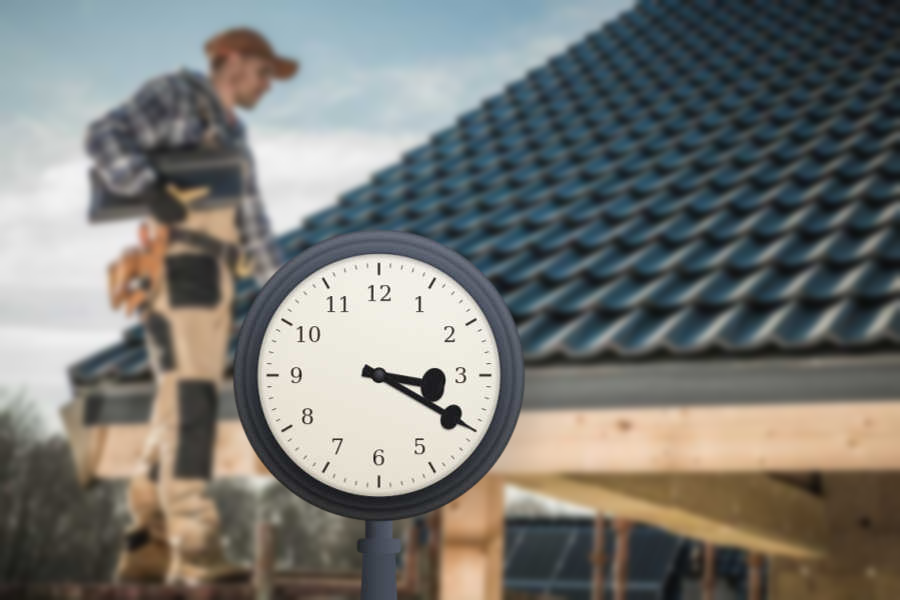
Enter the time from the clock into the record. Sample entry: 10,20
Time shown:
3,20
